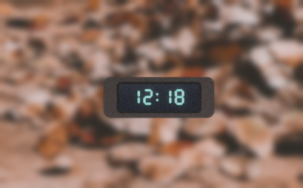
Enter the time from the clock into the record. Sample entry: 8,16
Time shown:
12,18
